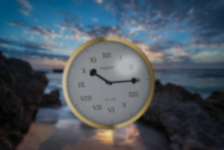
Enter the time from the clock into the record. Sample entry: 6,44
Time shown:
10,15
